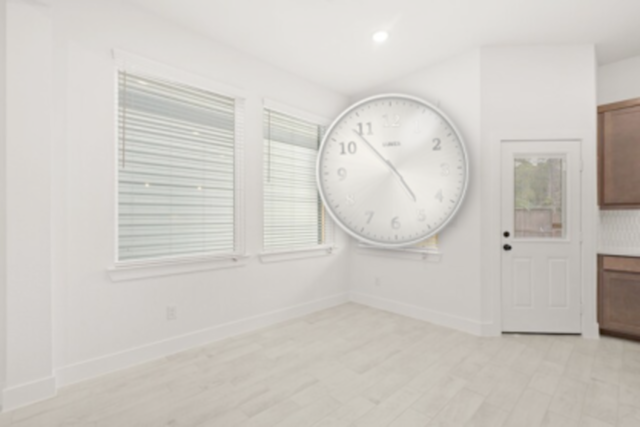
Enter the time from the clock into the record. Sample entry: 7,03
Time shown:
4,53
